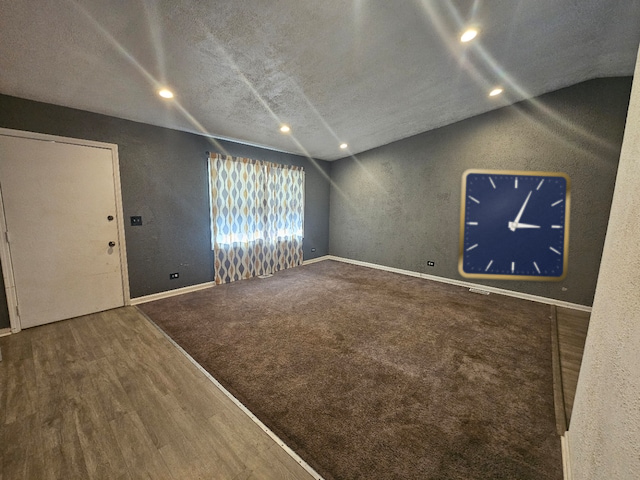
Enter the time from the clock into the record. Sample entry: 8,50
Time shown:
3,04
